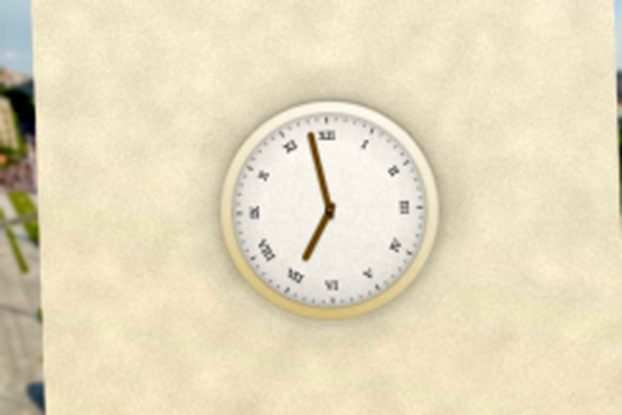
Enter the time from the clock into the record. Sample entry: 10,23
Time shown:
6,58
